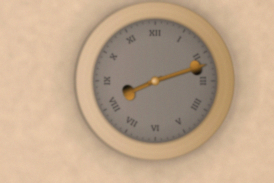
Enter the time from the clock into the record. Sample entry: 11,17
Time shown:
8,12
